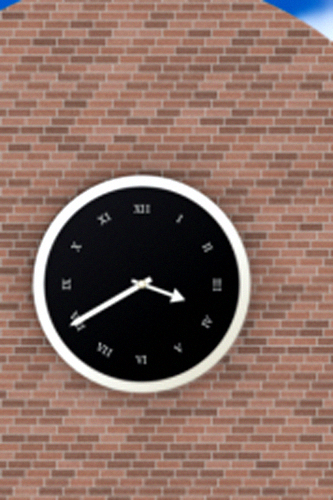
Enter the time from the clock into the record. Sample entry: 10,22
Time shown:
3,40
